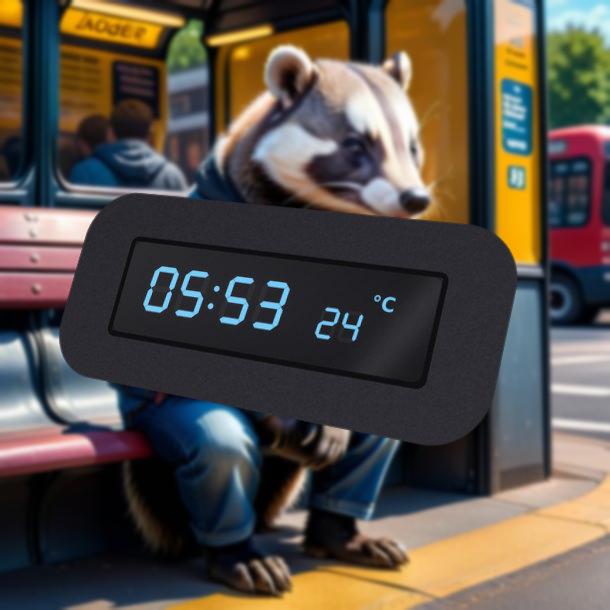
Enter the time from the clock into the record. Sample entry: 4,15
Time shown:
5,53
